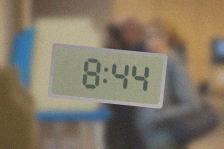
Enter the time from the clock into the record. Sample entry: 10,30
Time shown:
8,44
